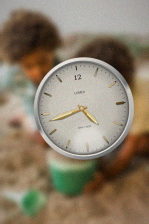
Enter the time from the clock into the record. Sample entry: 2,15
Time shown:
4,43
